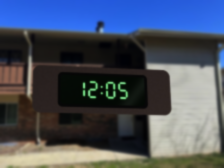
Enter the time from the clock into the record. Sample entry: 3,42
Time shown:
12,05
